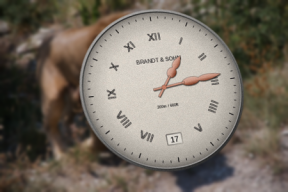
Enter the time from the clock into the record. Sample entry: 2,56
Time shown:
1,14
